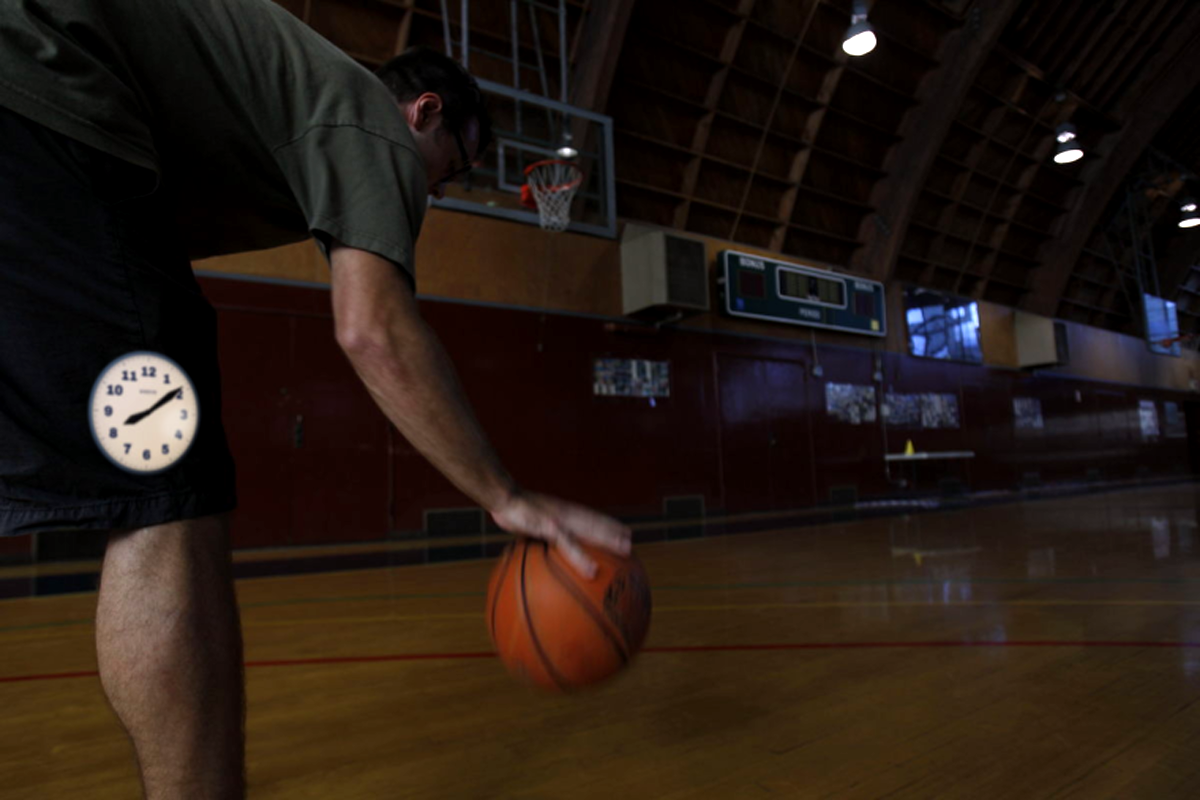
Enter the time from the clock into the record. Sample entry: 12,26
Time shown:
8,09
